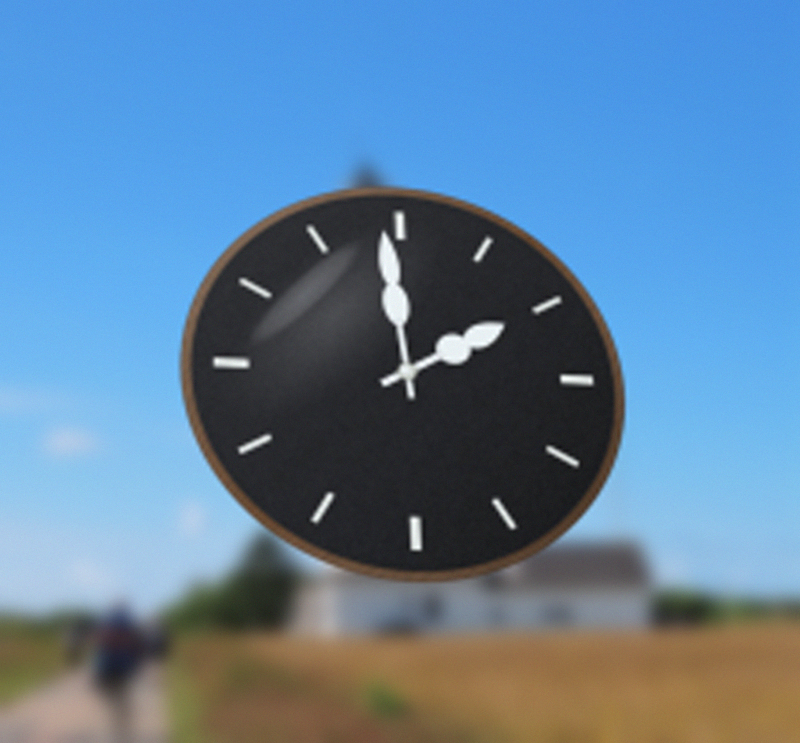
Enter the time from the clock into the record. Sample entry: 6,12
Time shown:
1,59
